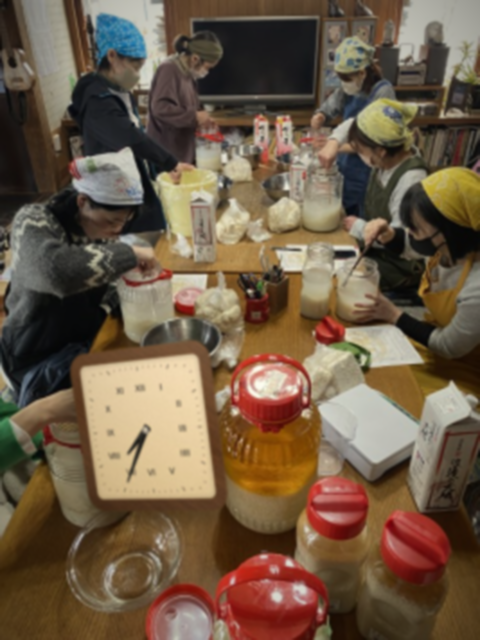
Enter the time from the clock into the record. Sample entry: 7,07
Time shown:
7,35
